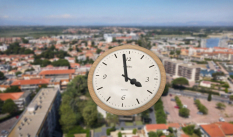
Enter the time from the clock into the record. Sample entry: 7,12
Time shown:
3,58
